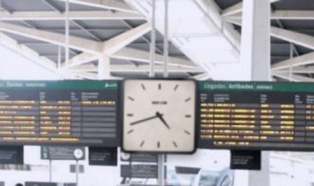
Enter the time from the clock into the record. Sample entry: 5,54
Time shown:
4,42
